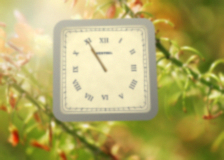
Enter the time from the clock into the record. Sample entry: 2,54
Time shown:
10,55
